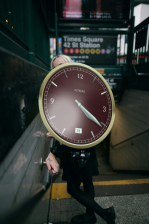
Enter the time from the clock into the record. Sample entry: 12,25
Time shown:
4,21
